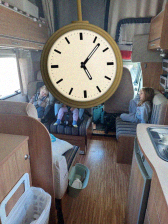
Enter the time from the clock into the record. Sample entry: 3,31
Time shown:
5,07
